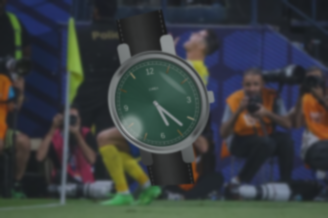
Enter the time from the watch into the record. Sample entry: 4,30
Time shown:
5,23
